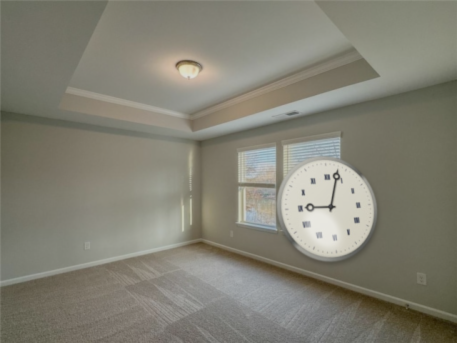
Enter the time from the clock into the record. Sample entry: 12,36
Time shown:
9,03
